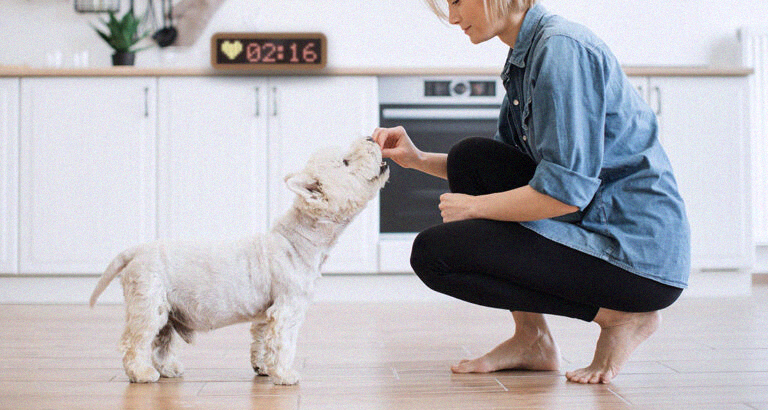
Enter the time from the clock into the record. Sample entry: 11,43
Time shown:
2,16
